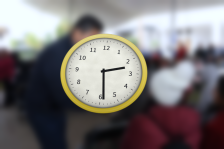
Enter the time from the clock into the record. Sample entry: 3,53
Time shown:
2,29
